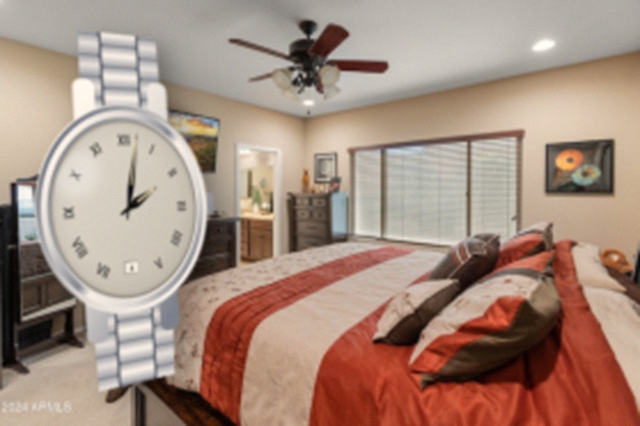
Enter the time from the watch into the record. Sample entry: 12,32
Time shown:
2,02
